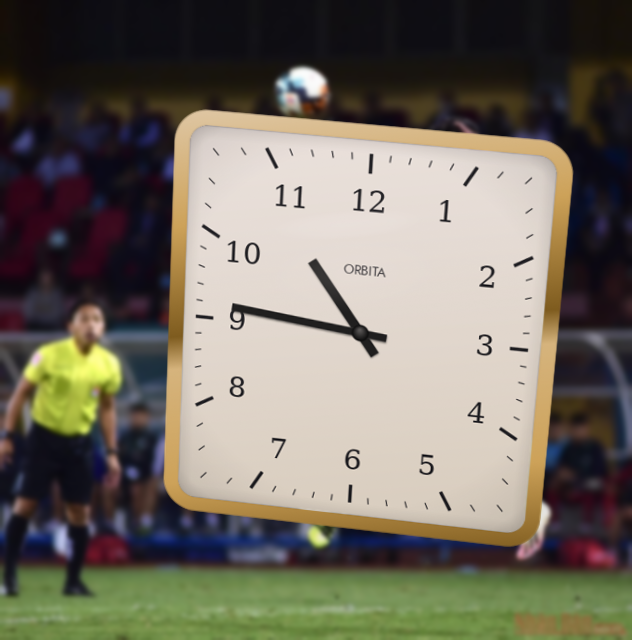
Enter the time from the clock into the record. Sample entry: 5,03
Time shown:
10,46
